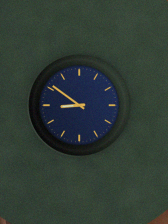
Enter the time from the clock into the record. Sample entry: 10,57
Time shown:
8,51
